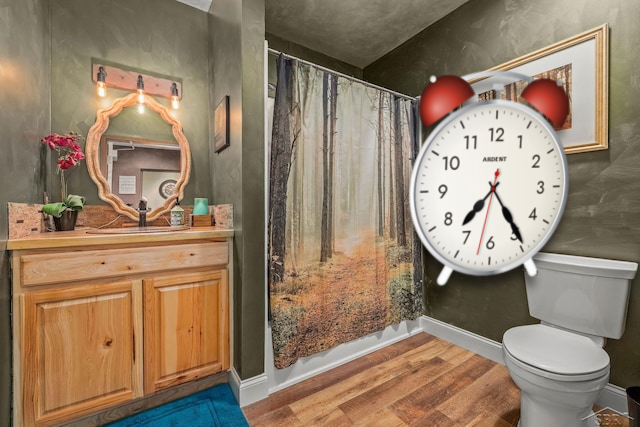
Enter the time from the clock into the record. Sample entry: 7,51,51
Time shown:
7,24,32
